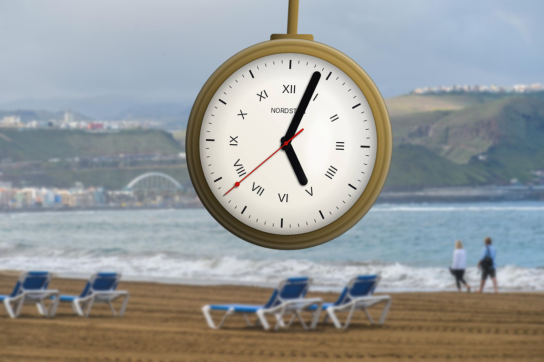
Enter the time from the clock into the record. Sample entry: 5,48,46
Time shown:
5,03,38
